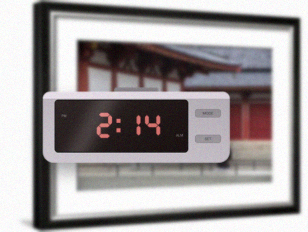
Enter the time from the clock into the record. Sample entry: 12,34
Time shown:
2,14
